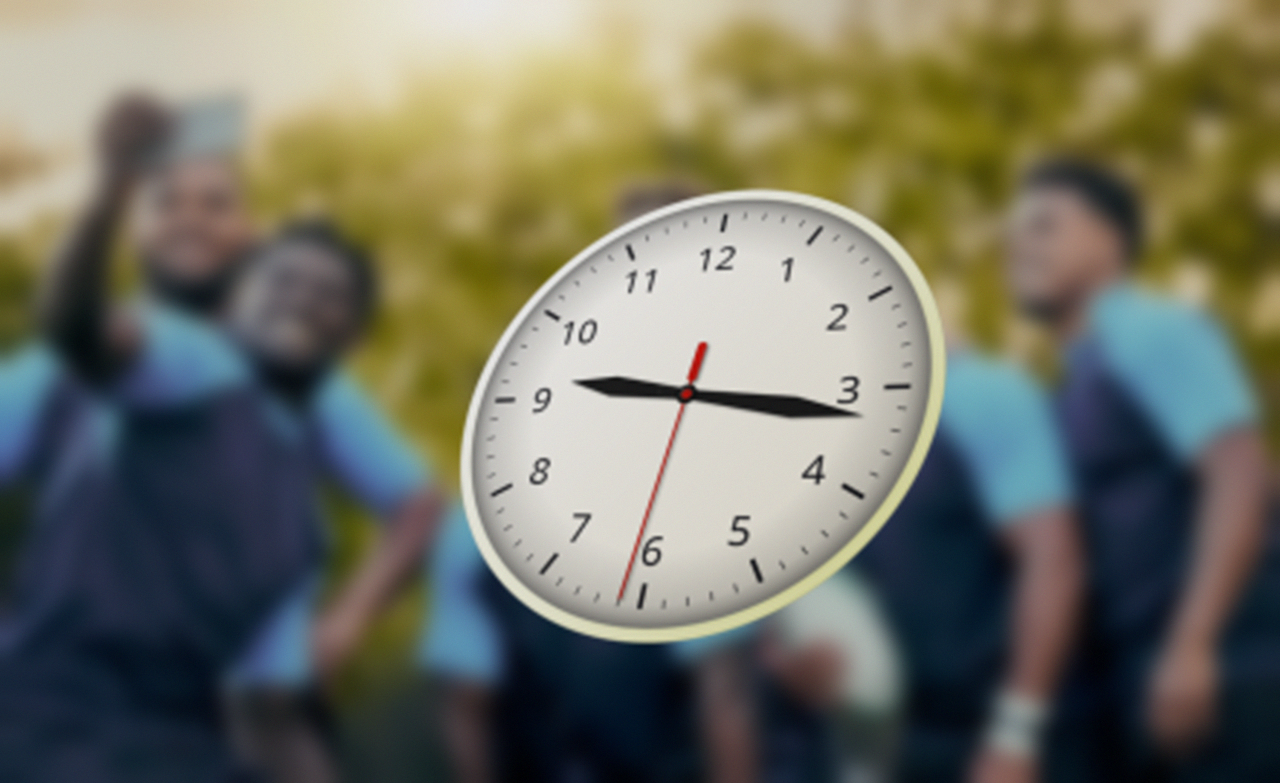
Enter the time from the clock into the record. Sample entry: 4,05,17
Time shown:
9,16,31
